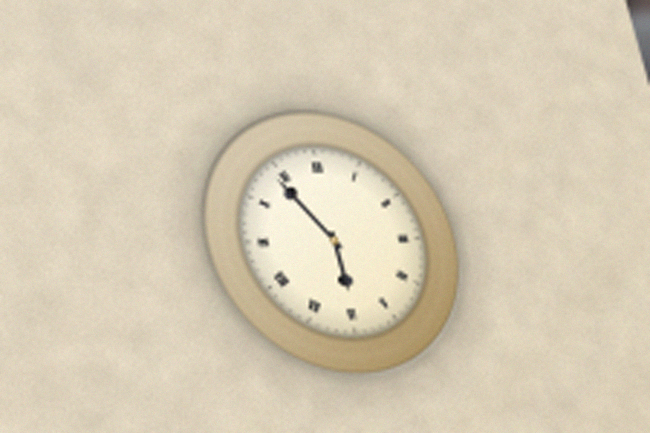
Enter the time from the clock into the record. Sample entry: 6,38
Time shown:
5,54
